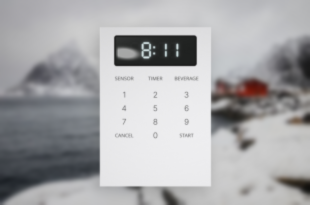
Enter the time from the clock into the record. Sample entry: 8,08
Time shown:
8,11
